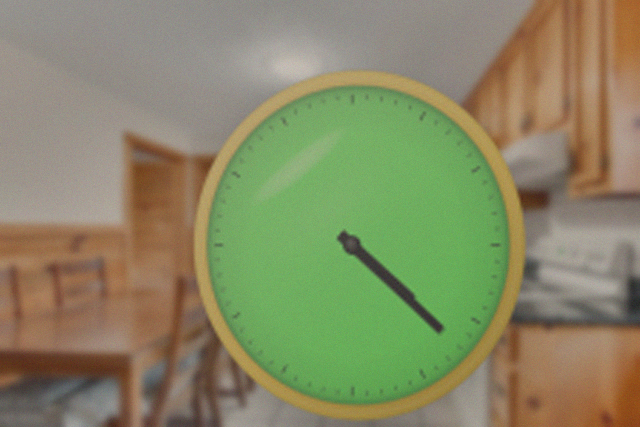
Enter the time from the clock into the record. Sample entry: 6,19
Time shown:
4,22
